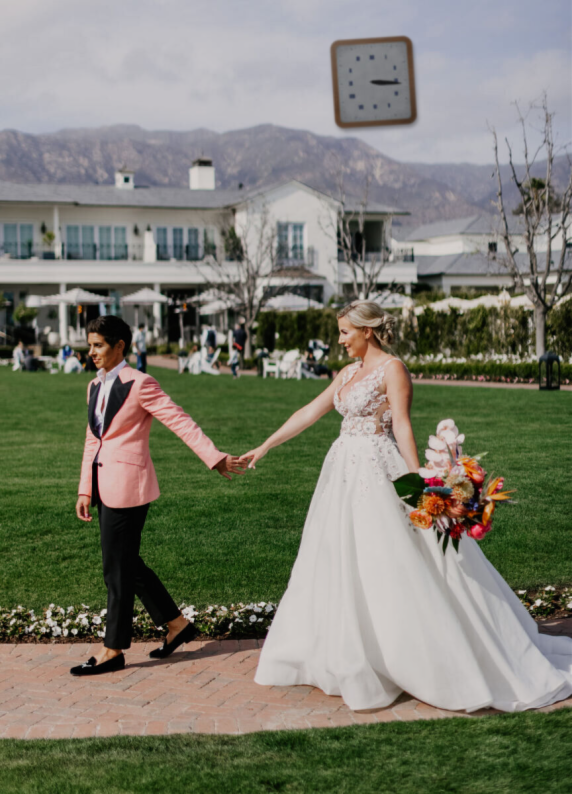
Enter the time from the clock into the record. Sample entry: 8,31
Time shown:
3,16
